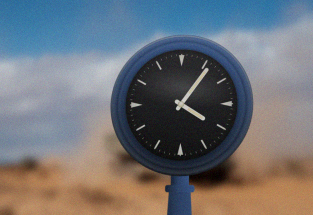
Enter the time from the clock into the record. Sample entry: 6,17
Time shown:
4,06
